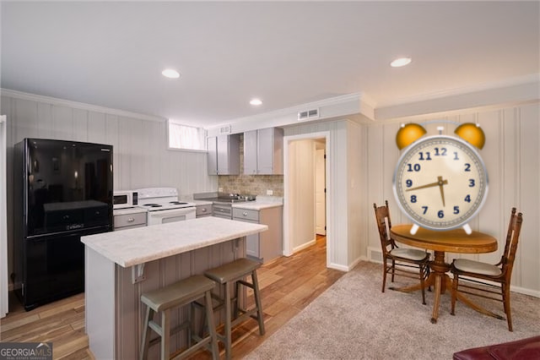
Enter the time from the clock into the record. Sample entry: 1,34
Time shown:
5,43
